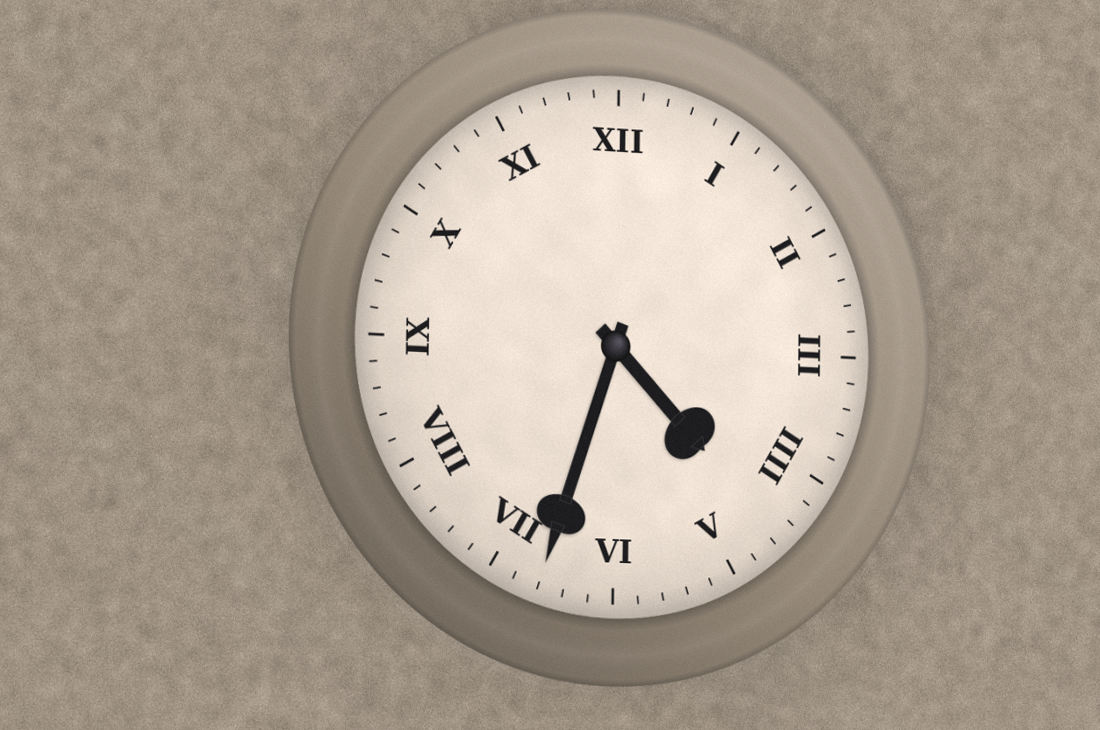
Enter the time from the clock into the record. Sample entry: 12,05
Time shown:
4,33
